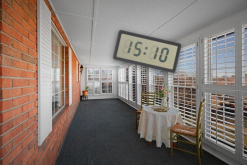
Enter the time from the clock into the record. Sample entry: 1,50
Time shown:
15,10
